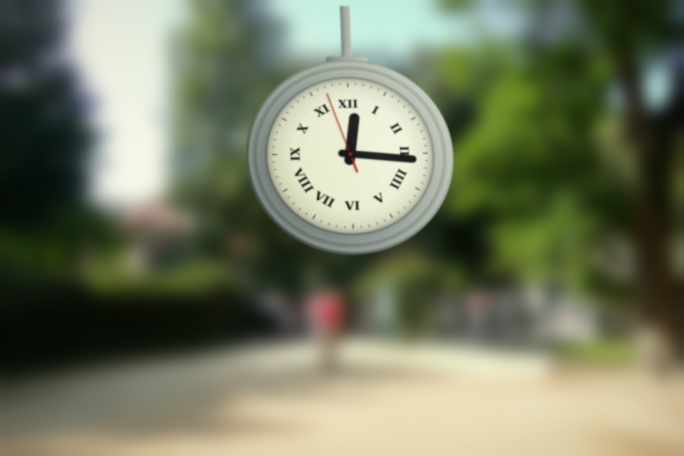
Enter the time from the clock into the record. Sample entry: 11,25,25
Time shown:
12,15,57
